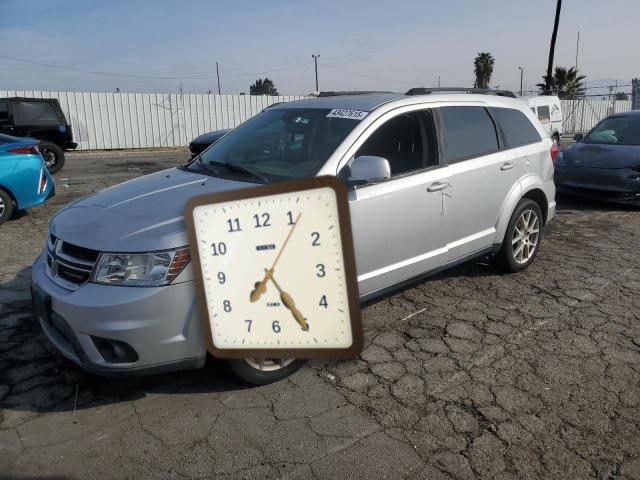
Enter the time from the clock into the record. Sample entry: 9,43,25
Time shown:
7,25,06
